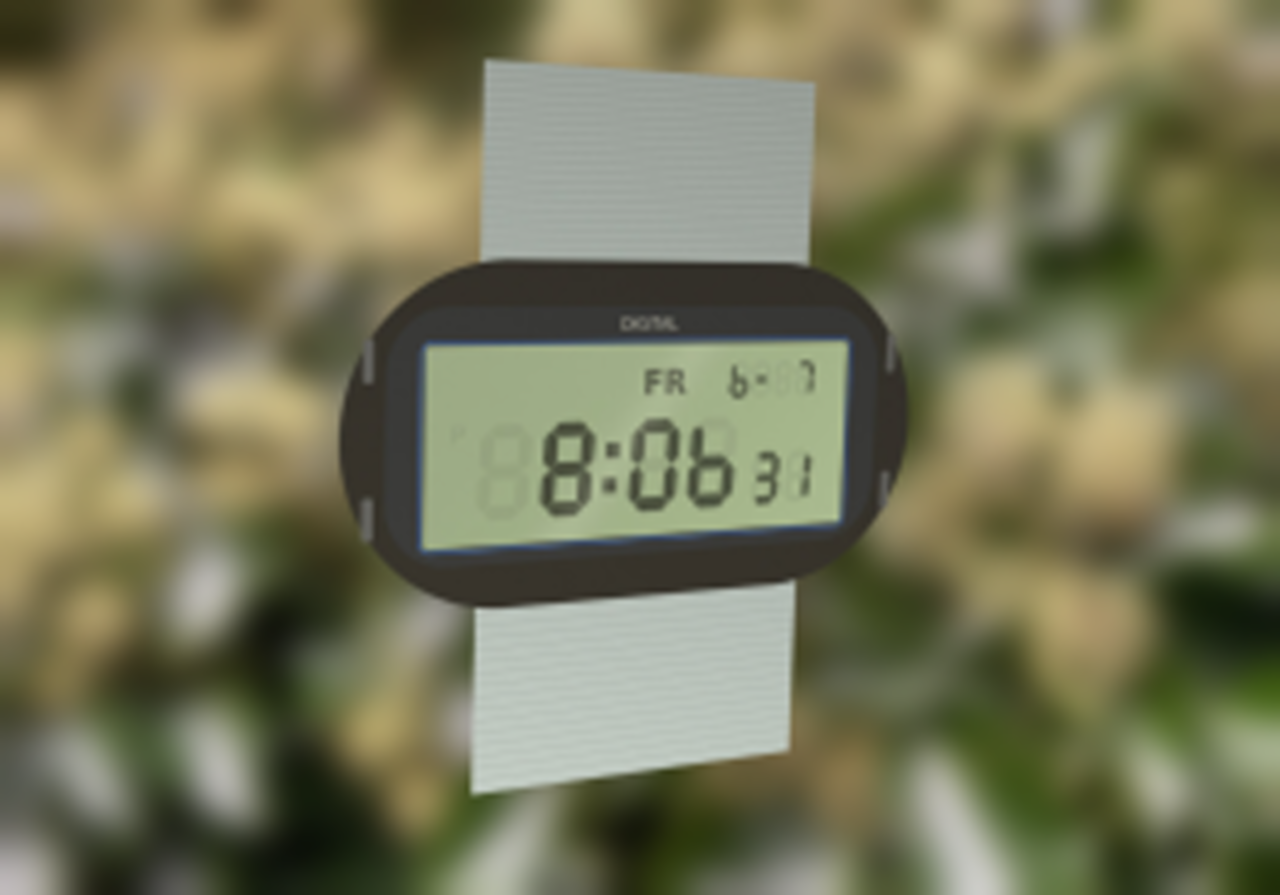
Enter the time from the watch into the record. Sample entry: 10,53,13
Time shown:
8,06,31
